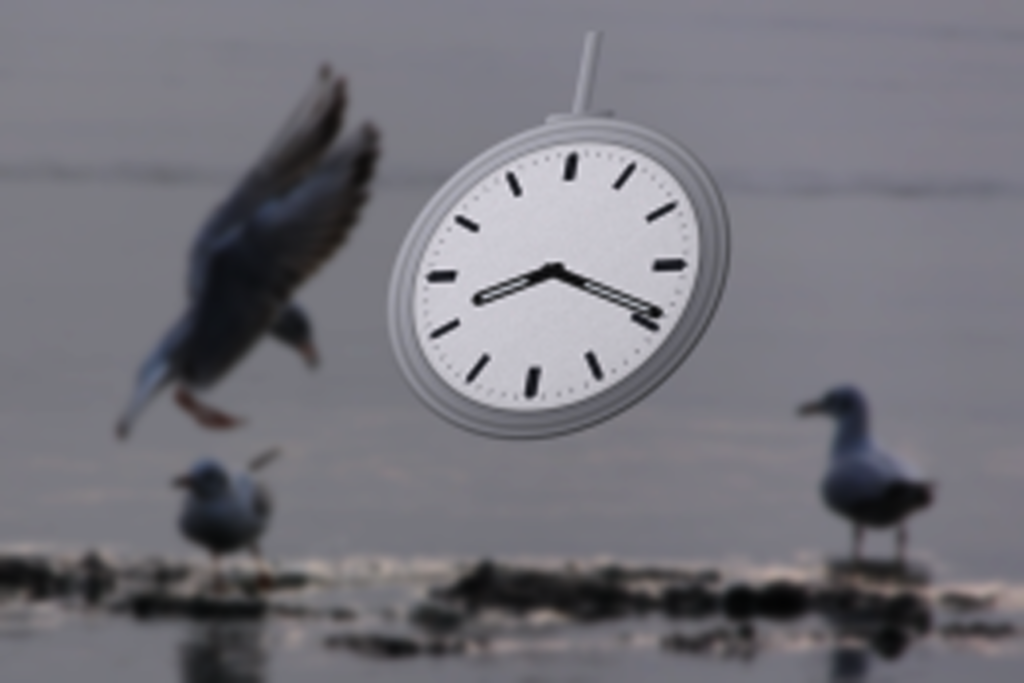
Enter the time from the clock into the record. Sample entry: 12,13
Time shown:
8,19
